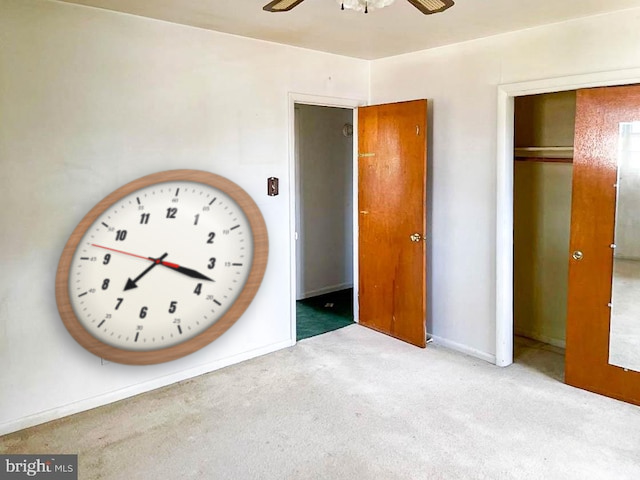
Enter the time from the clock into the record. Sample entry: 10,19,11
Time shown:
7,17,47
